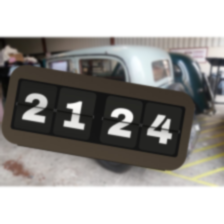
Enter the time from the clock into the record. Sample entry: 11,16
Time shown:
21,24
